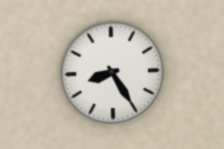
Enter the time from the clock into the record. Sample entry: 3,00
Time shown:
8,25
